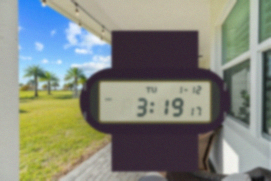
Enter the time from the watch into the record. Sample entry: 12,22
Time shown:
3,19
